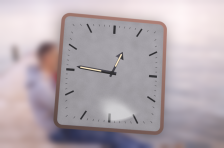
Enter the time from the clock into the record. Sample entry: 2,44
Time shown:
12,46
